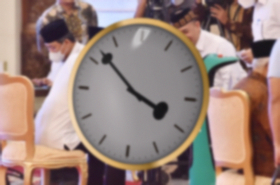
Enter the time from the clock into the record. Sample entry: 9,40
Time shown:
3,52
